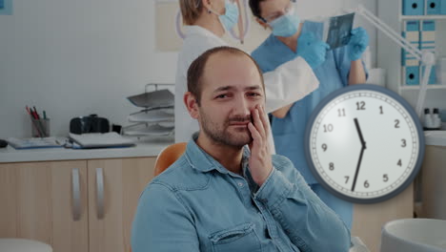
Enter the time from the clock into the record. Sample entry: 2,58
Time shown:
11,33
